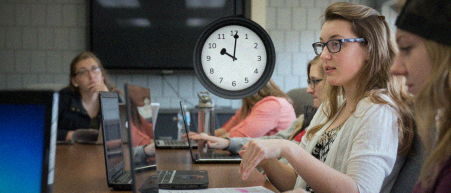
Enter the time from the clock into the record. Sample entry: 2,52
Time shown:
10,01
